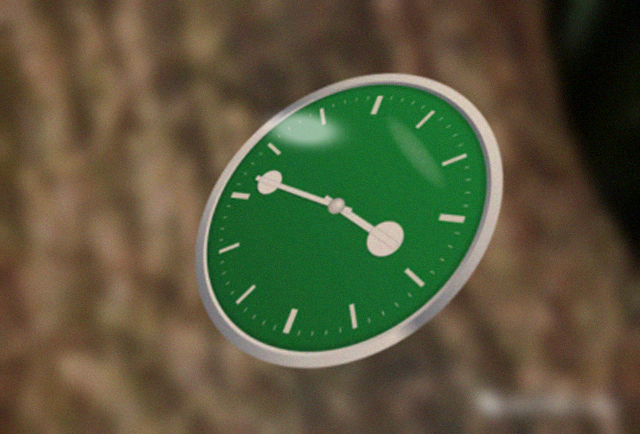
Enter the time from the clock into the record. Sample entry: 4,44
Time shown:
3,47
